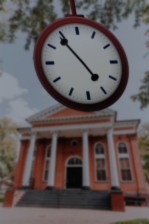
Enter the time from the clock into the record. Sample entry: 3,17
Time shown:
4,54
